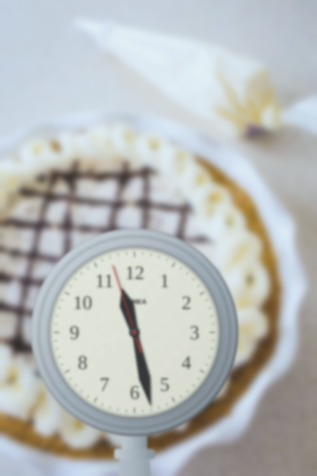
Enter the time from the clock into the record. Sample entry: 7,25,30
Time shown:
11,27,57
